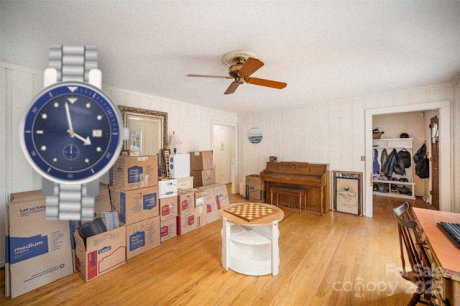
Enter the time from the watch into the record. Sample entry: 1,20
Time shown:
3,58
